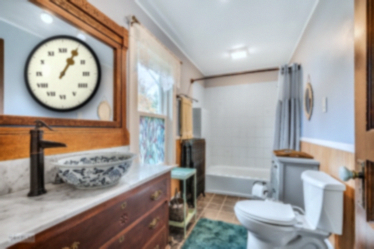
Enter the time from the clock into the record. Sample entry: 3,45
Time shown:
1,05
